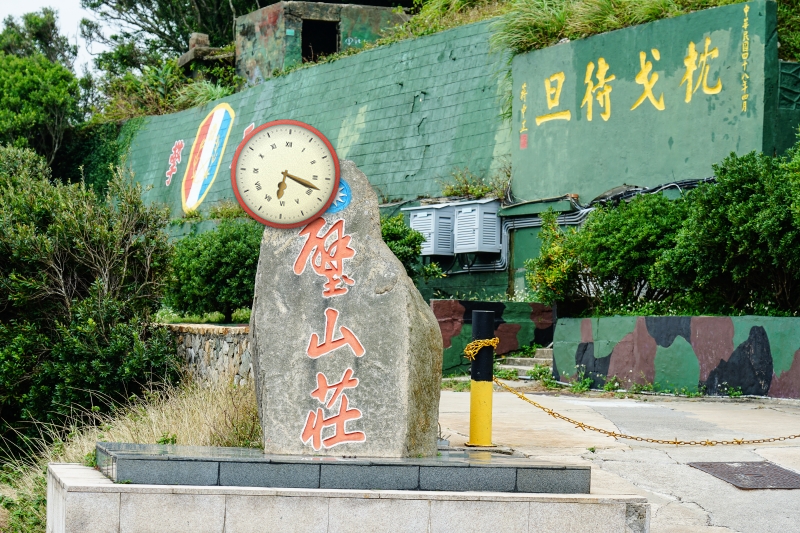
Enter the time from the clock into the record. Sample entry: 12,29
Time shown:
6,18
